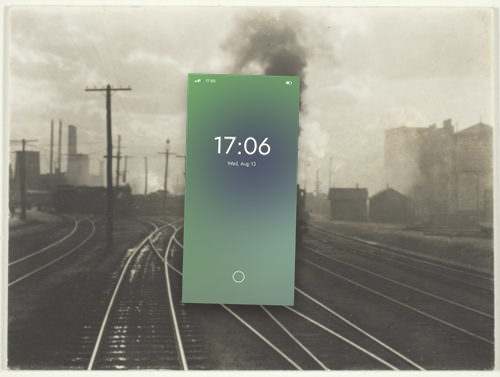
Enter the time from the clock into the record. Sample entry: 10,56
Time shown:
17,06
